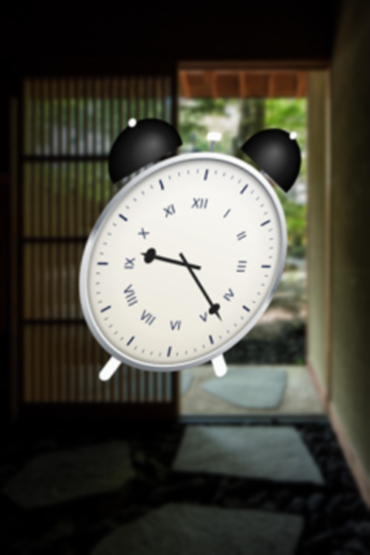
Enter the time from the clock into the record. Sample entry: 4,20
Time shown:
9,23
